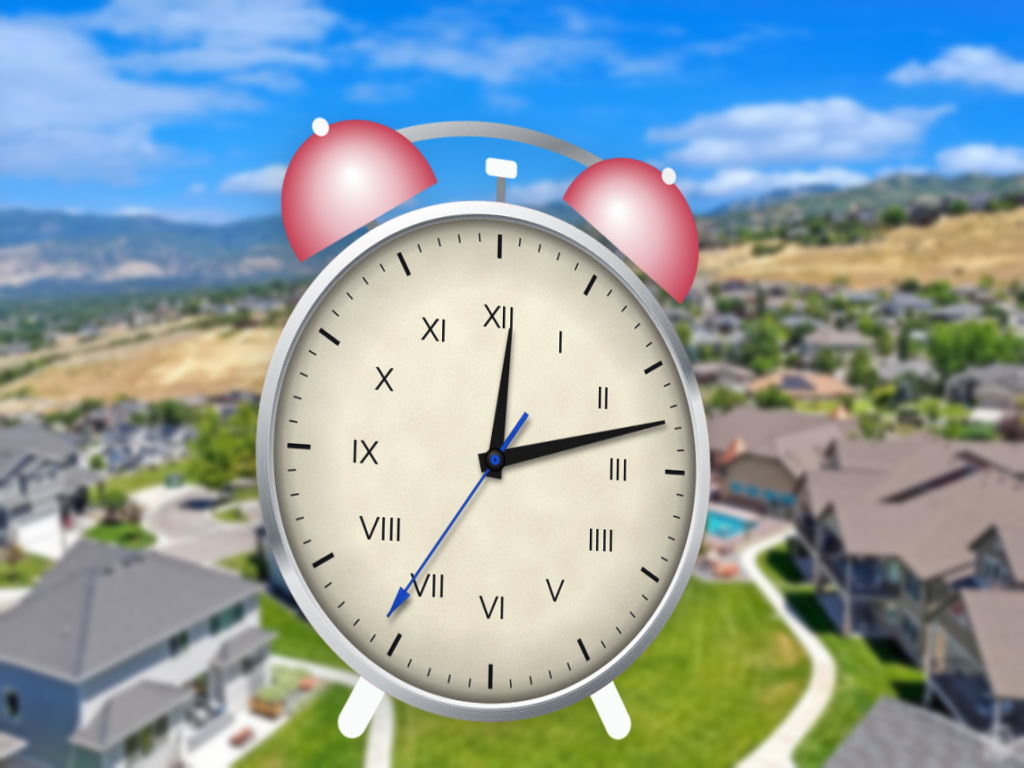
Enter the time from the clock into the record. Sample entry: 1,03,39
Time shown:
12,12,36
